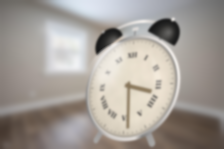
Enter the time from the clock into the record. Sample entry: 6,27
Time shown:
3,29
